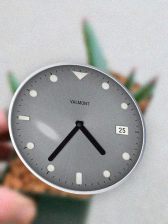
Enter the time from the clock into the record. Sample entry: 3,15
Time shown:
4,36
